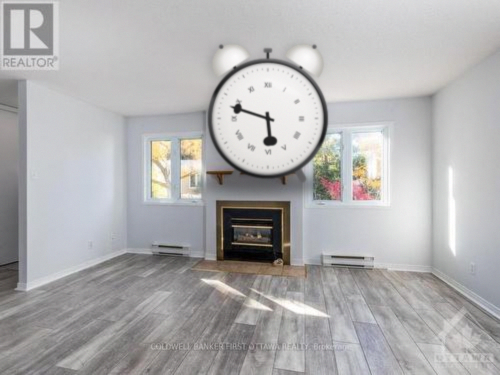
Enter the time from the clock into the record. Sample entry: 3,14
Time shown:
5,48
